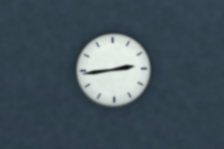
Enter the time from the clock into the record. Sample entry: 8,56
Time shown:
2,44
